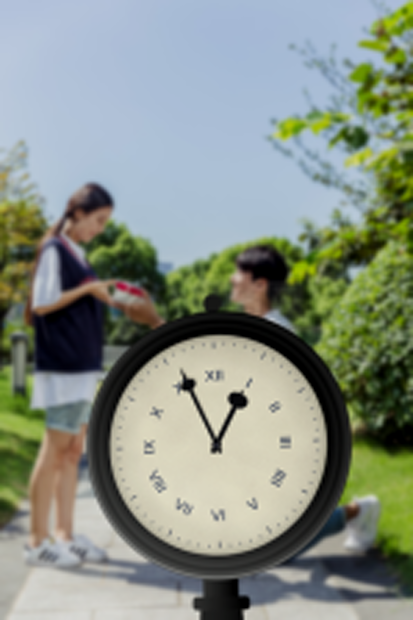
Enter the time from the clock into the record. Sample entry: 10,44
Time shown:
12,56
